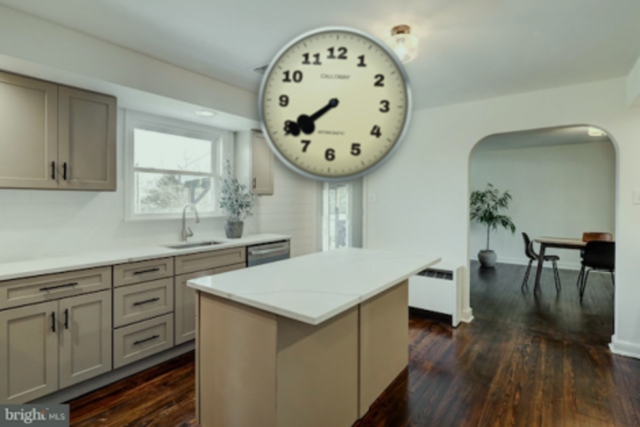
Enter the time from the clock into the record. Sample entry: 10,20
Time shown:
7,39
